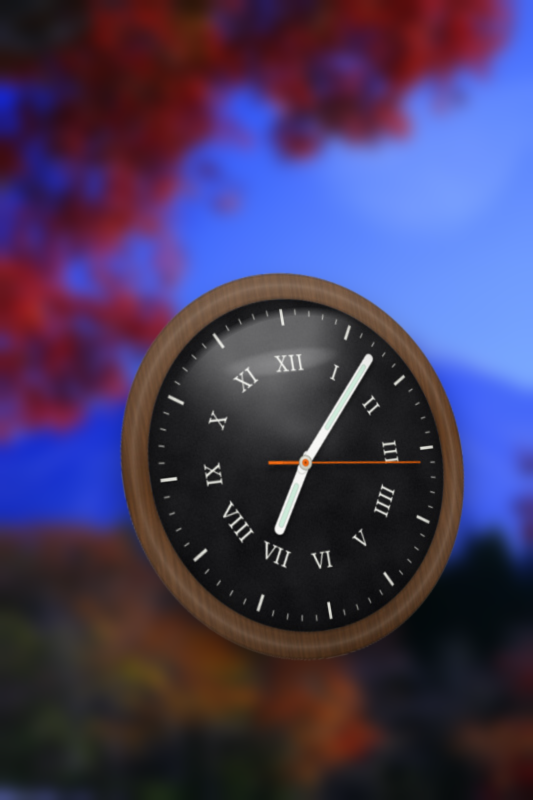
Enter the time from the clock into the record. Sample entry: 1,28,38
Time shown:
7,07,16
